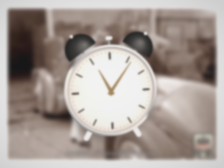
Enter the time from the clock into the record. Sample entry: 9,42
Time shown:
11,06
